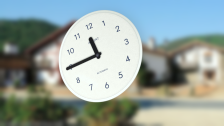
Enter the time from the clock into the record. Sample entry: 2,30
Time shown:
11,45
